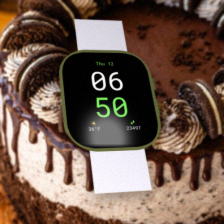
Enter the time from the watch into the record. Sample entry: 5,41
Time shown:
6,50
